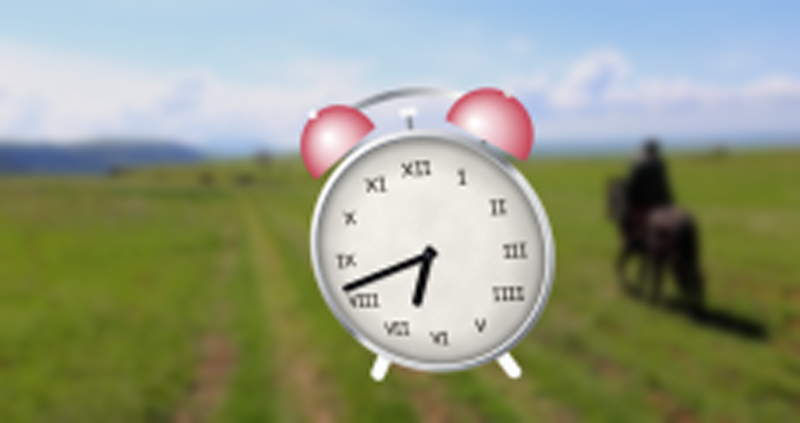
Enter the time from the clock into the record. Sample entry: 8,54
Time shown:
6,42
